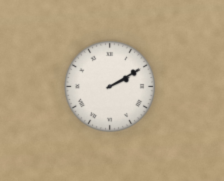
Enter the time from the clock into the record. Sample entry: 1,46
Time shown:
2,10
